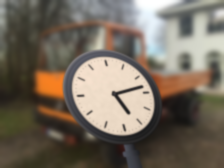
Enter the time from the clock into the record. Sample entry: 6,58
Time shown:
5,13
